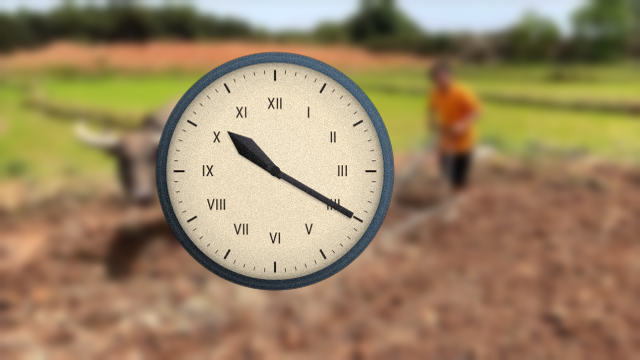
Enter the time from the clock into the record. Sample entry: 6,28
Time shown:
10,20
